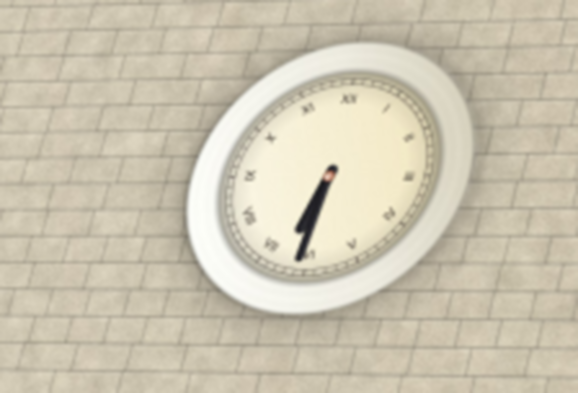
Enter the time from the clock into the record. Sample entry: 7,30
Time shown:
6,31
